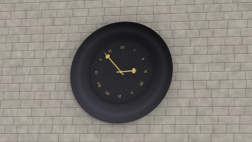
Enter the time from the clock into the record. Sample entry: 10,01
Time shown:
2,53
